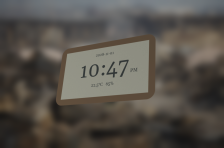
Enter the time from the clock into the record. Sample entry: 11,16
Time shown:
10,47
